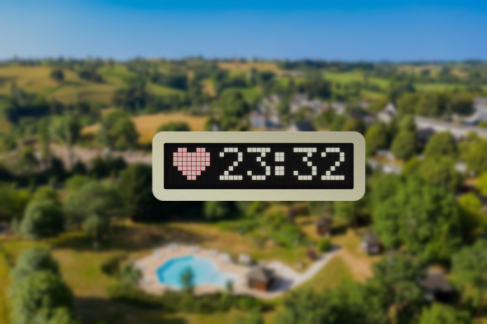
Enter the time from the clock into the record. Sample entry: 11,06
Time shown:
23,32
